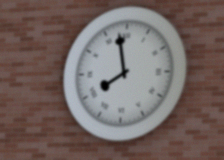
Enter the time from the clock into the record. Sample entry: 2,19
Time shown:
7,58
